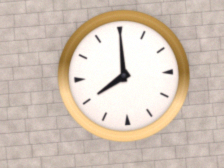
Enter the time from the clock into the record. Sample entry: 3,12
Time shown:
8,00
